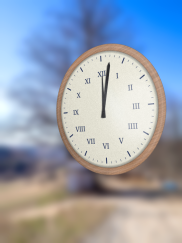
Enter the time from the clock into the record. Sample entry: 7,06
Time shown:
12,02
